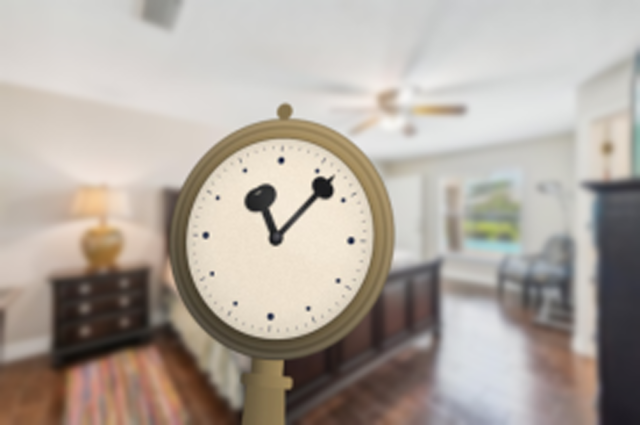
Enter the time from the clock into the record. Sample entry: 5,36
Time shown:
11,07
